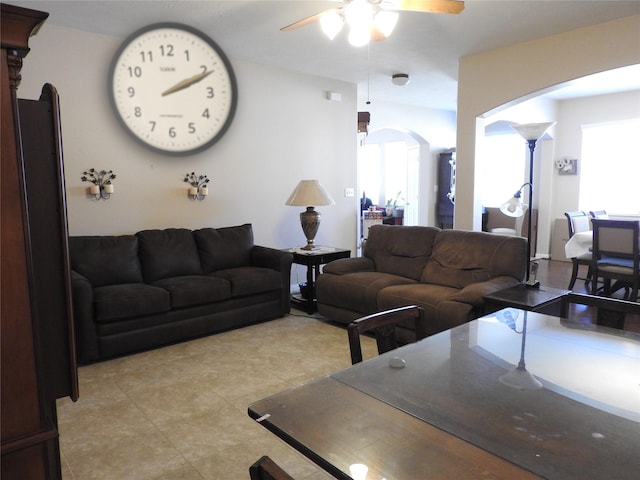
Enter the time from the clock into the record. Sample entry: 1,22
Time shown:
2,11
